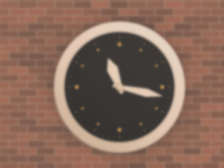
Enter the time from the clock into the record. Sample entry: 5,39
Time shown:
11,17
